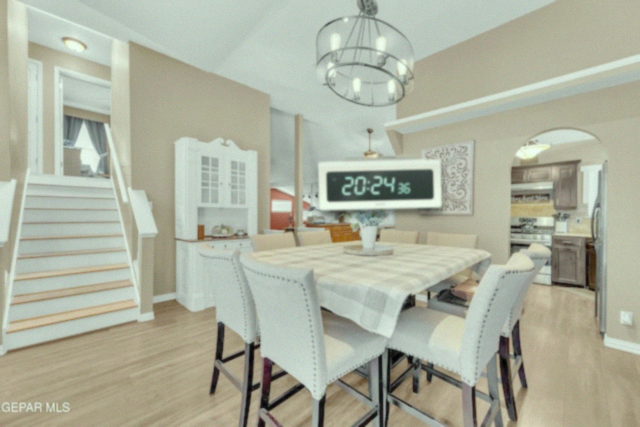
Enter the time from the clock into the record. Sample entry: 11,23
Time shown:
20,24
